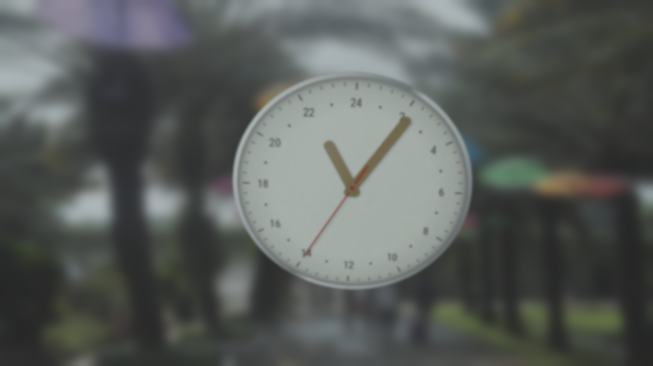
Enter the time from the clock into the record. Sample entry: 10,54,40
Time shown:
22,05,35
